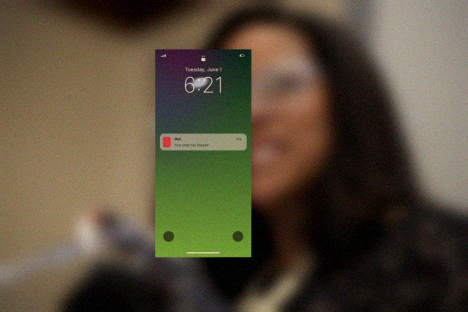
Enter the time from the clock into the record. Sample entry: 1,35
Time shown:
6,21
